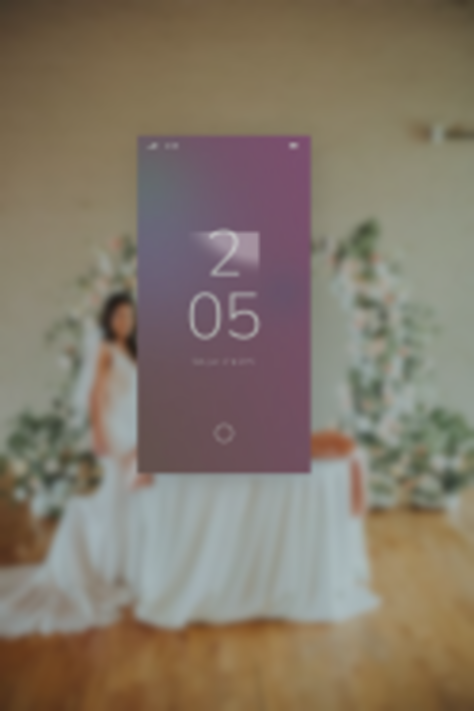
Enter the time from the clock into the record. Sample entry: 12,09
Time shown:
2,05
